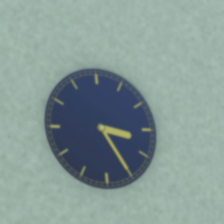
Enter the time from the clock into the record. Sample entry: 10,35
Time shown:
3,25
